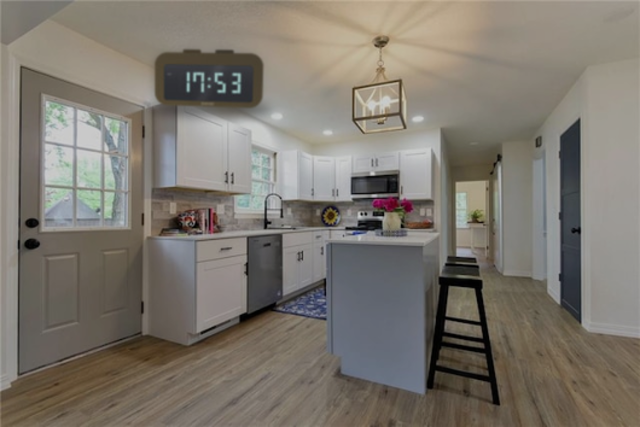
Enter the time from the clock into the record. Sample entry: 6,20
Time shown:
17,53
